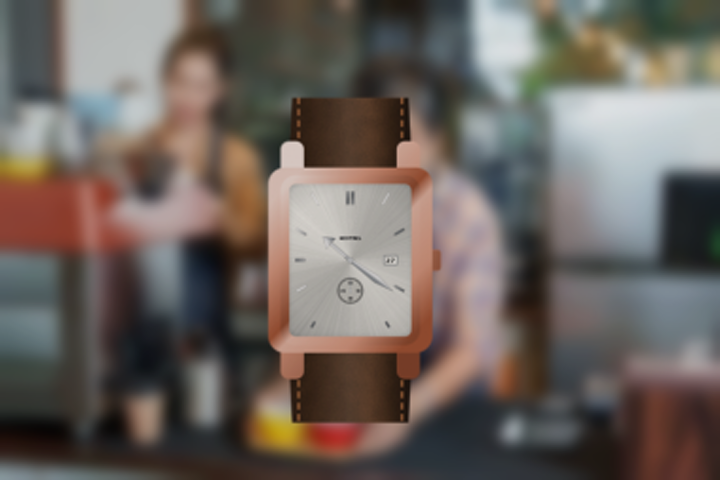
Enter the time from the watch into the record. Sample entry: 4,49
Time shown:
10,21
